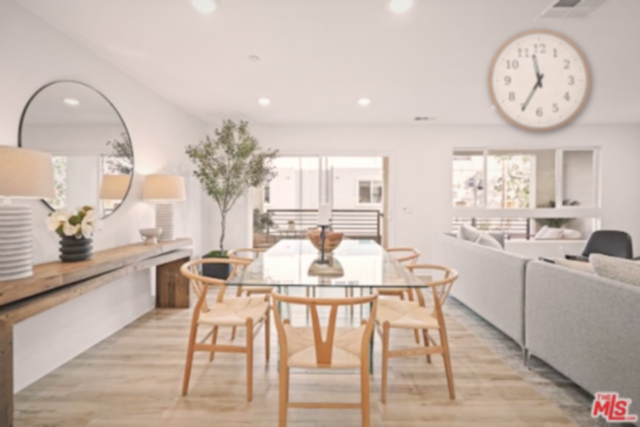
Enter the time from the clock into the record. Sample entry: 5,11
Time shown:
11,35
